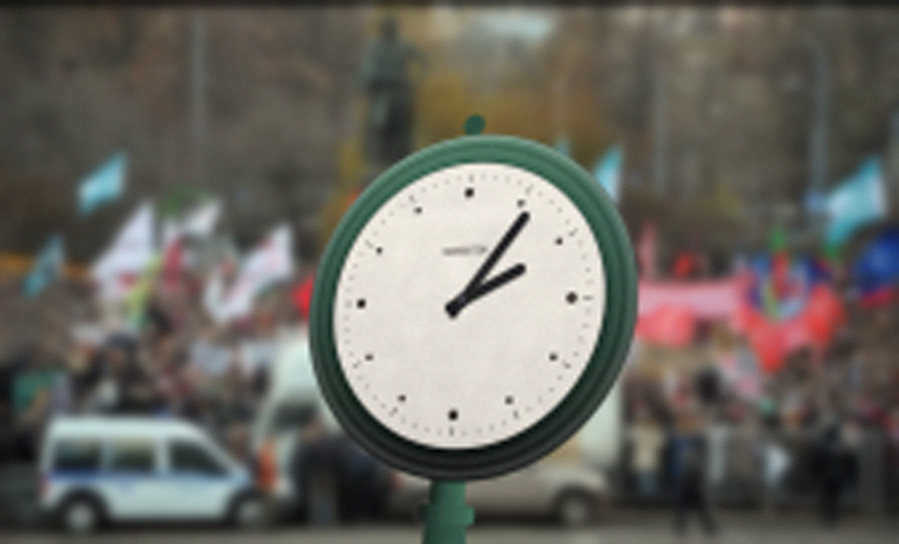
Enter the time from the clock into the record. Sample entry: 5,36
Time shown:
2,06
